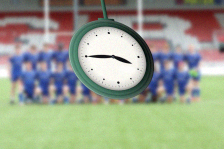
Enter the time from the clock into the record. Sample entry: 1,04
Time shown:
3,45
